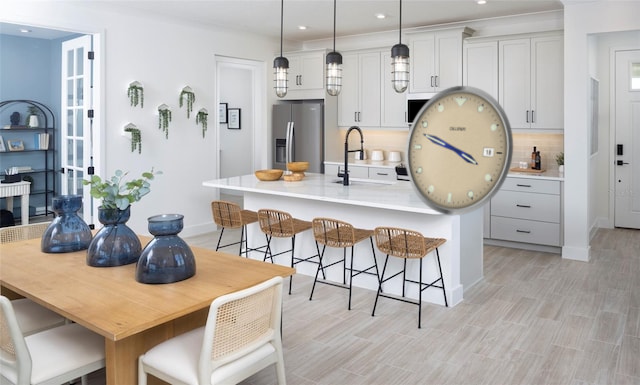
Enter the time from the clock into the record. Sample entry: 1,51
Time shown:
3,48
